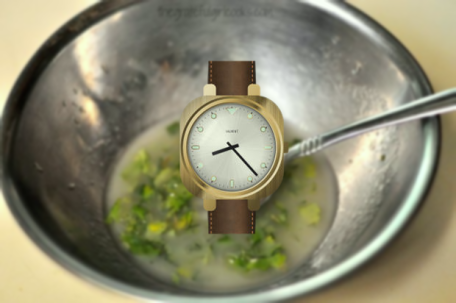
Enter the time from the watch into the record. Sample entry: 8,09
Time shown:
8,23
